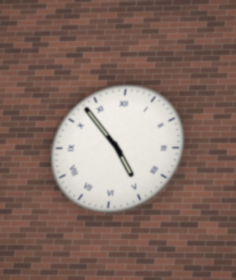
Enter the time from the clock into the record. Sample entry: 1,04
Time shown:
4,53
